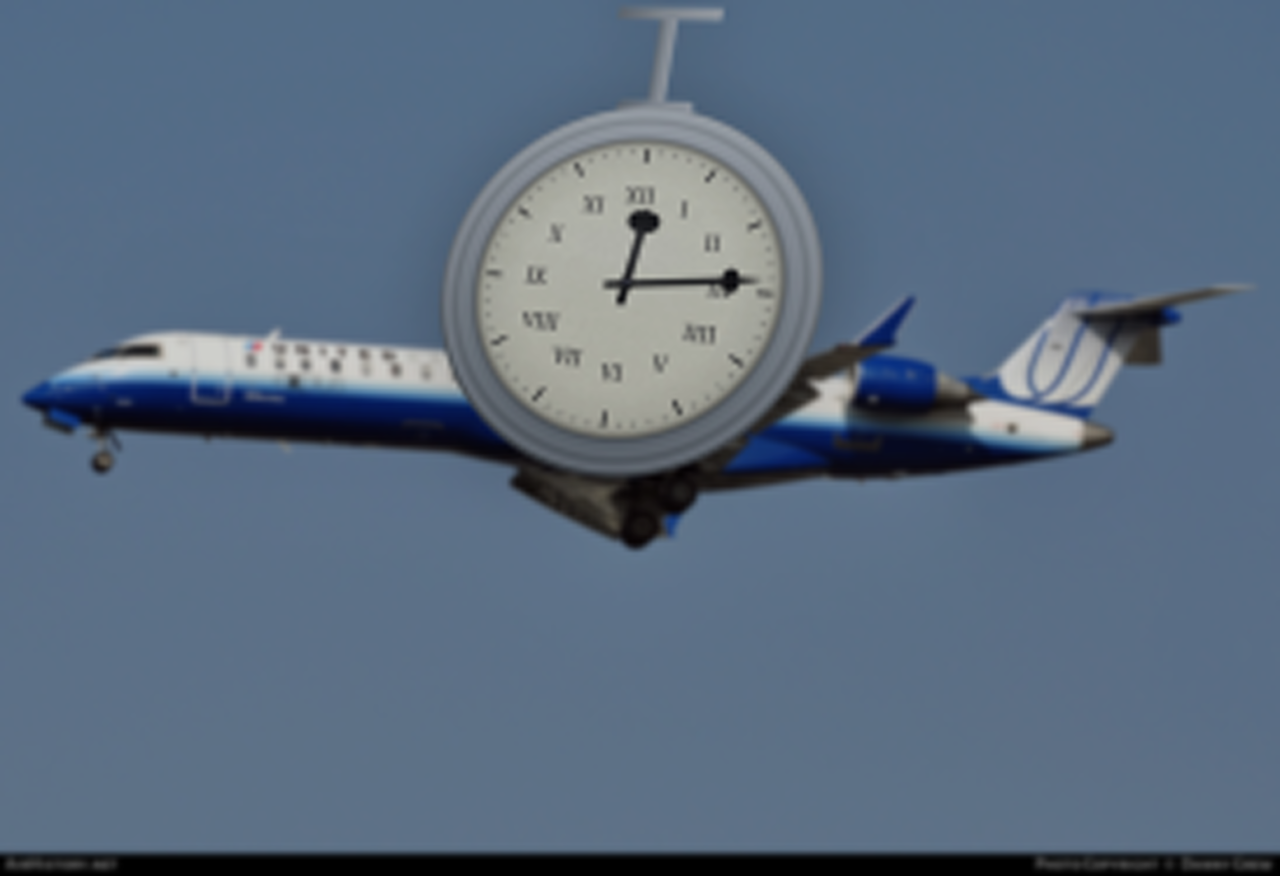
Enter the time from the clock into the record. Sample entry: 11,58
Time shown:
12,14
